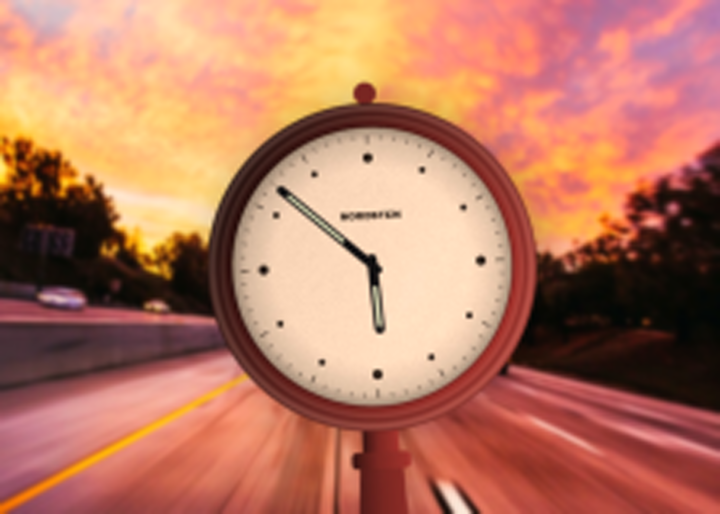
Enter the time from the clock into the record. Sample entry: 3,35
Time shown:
5,52
